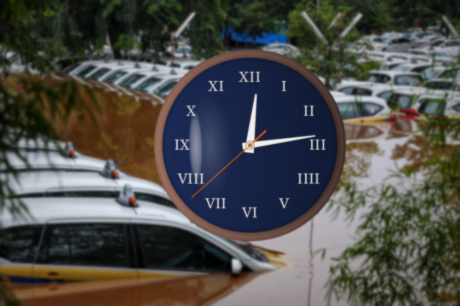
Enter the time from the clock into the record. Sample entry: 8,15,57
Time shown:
12,13,38
